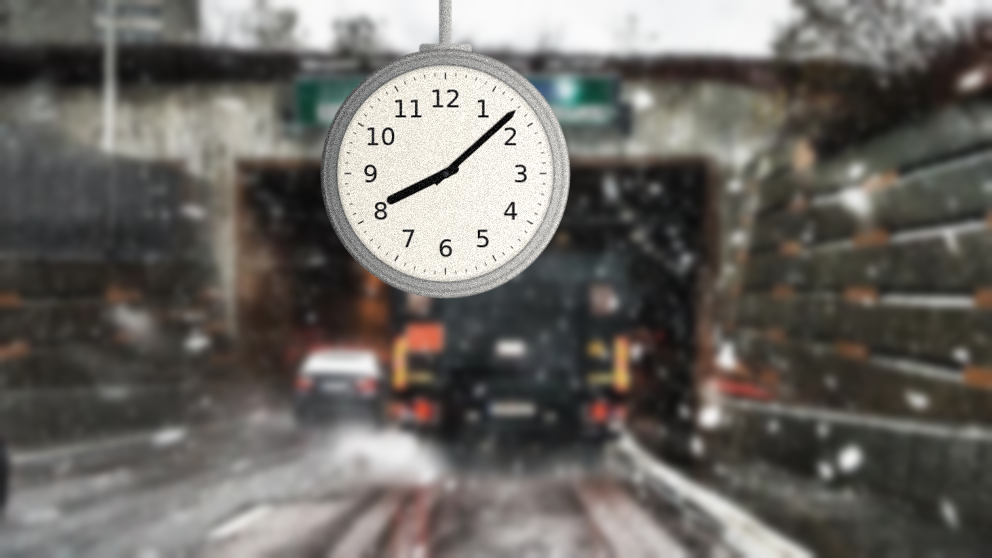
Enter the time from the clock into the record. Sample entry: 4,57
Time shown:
8,08
